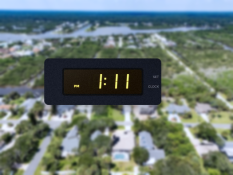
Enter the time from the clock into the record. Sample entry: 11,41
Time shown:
1,11
